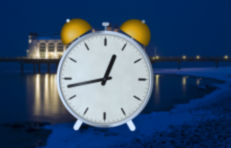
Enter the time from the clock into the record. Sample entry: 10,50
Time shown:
12,43
